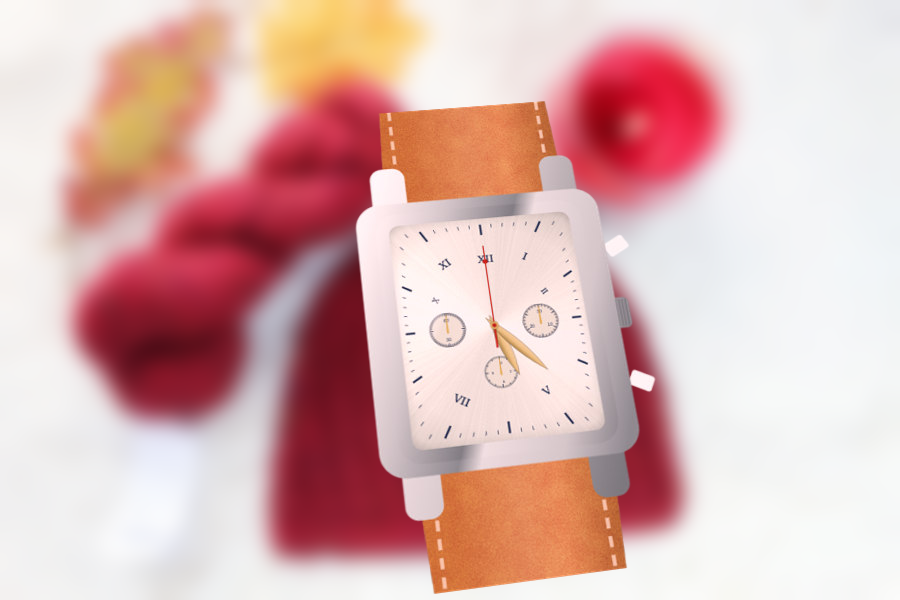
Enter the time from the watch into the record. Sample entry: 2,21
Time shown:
5,23
